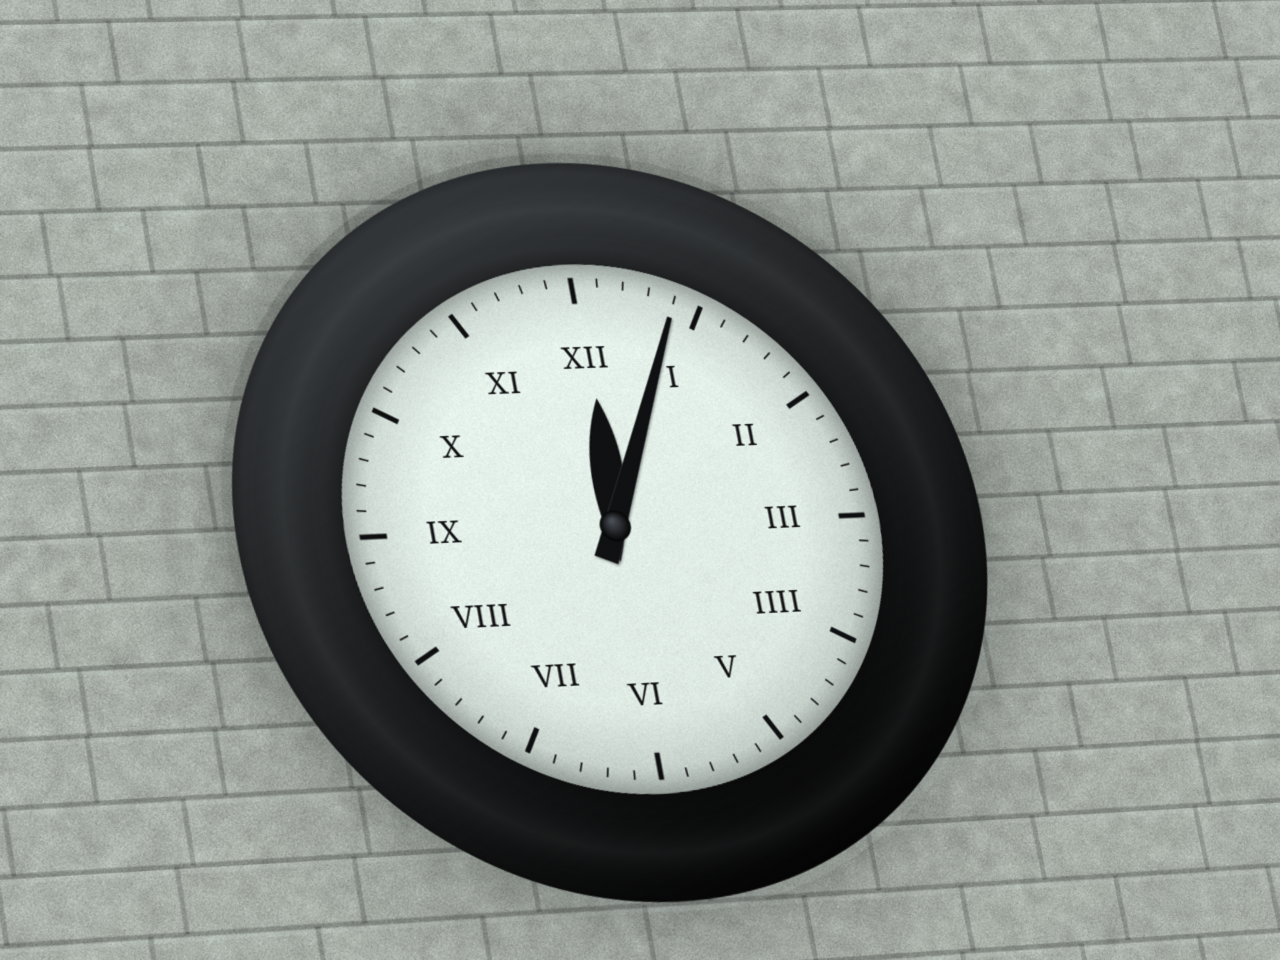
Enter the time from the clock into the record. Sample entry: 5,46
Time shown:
12,04
